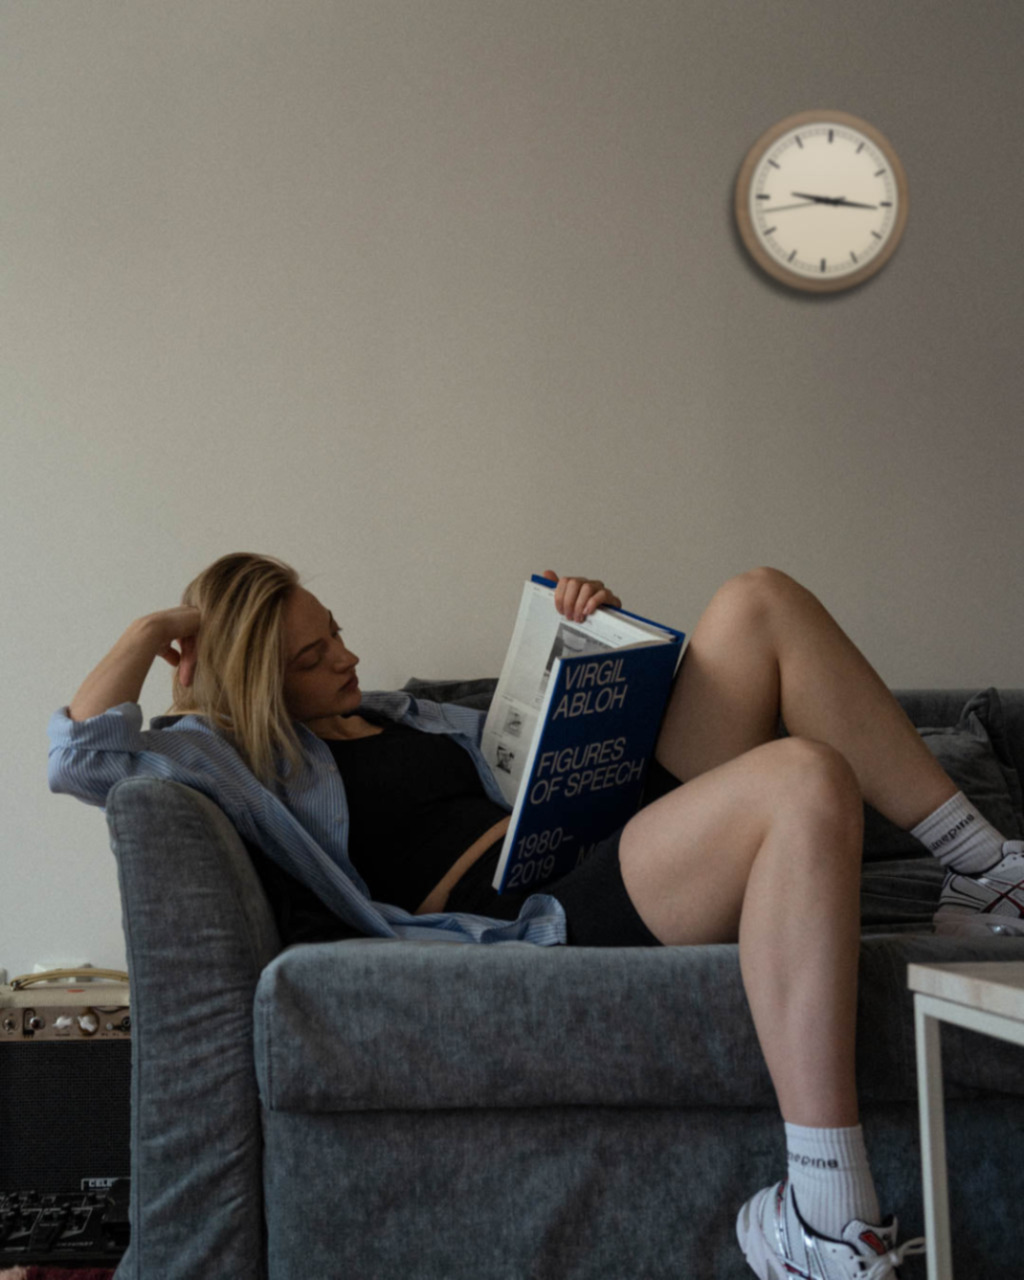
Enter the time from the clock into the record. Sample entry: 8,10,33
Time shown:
9,15,43
